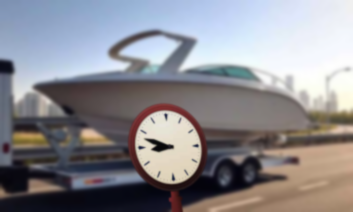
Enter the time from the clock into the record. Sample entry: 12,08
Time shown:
8,48
